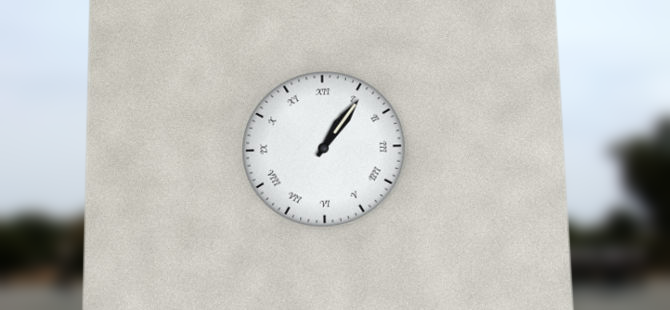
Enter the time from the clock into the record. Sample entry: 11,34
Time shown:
1,06
